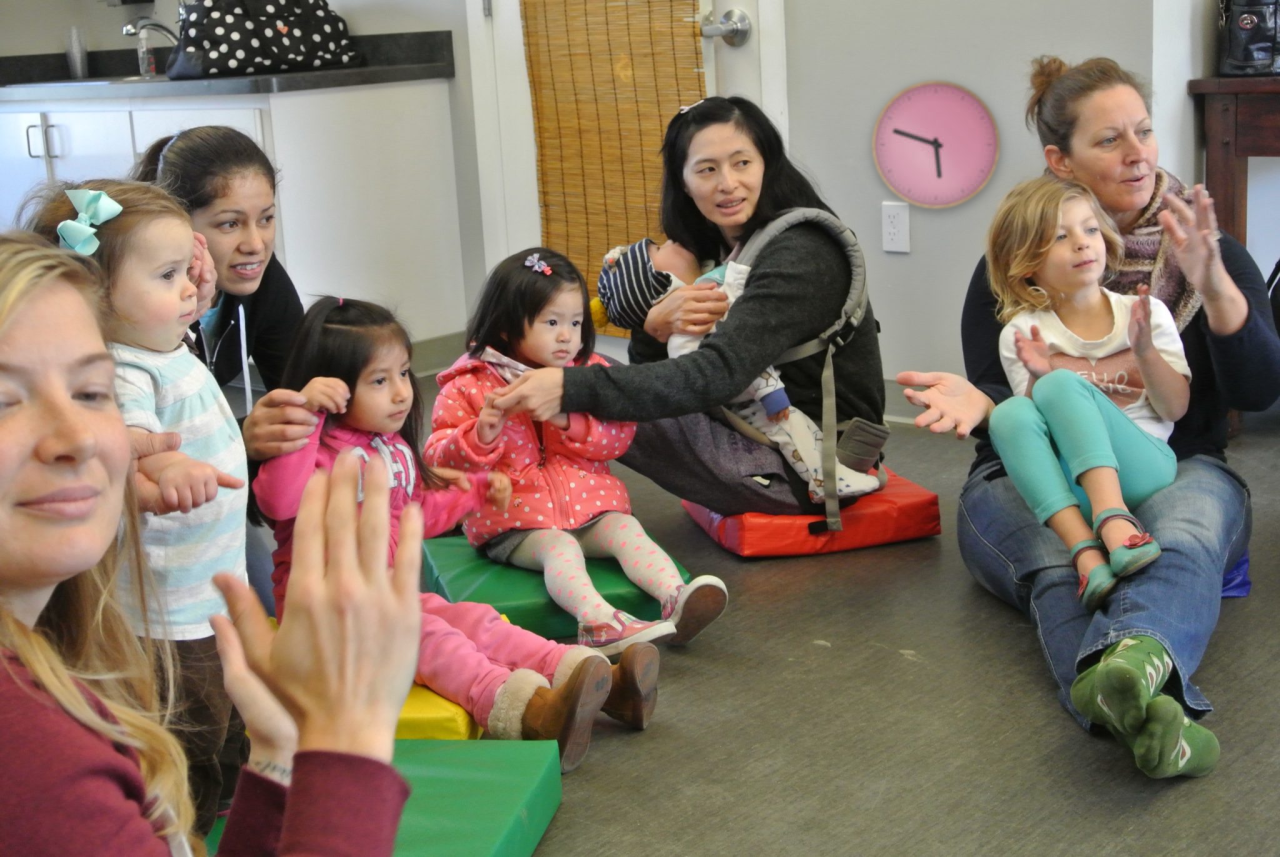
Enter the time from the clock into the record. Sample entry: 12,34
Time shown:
5,48
